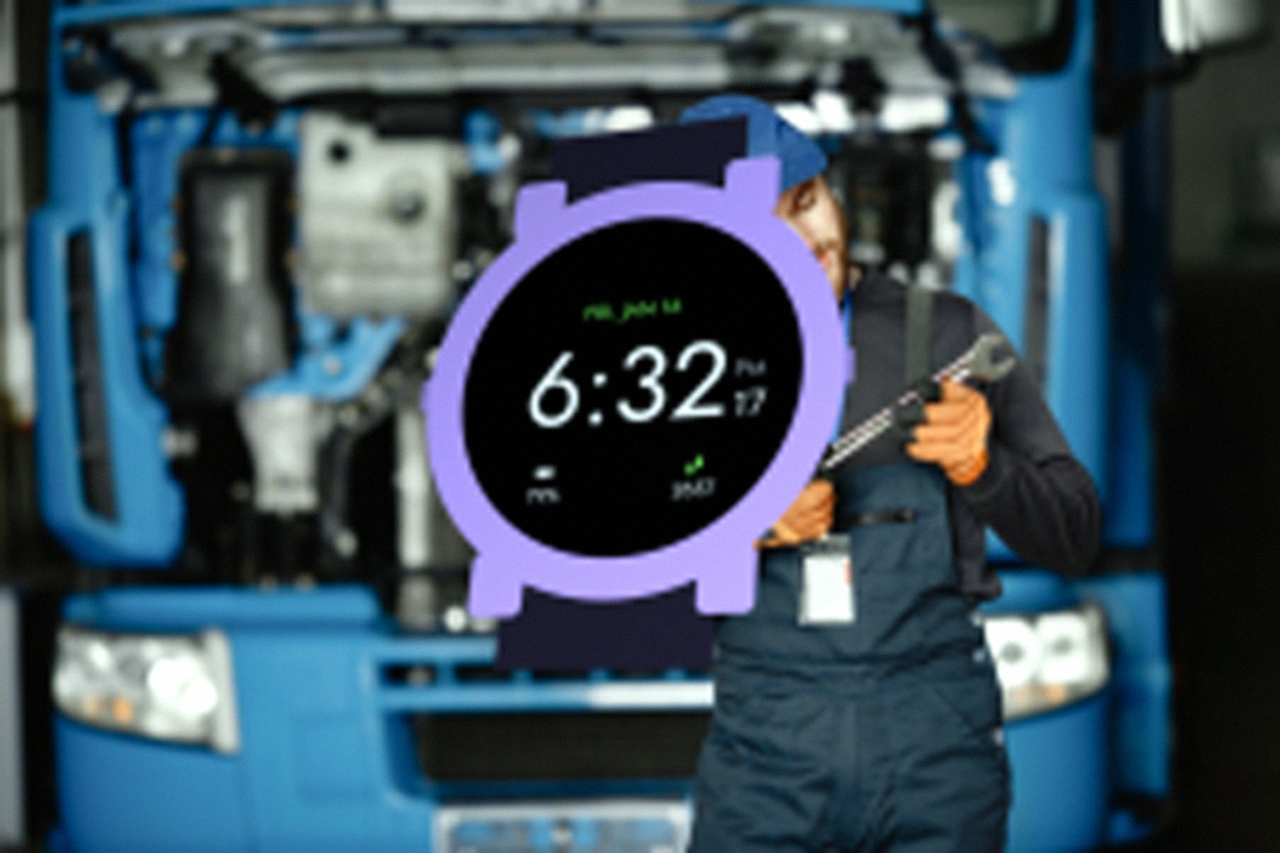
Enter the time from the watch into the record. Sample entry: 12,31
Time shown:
6,32
